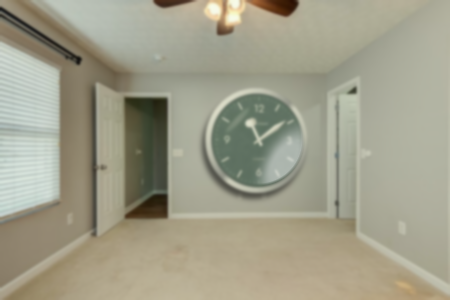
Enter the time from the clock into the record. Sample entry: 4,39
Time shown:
11,09
